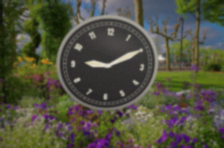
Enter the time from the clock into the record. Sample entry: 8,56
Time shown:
9,10
